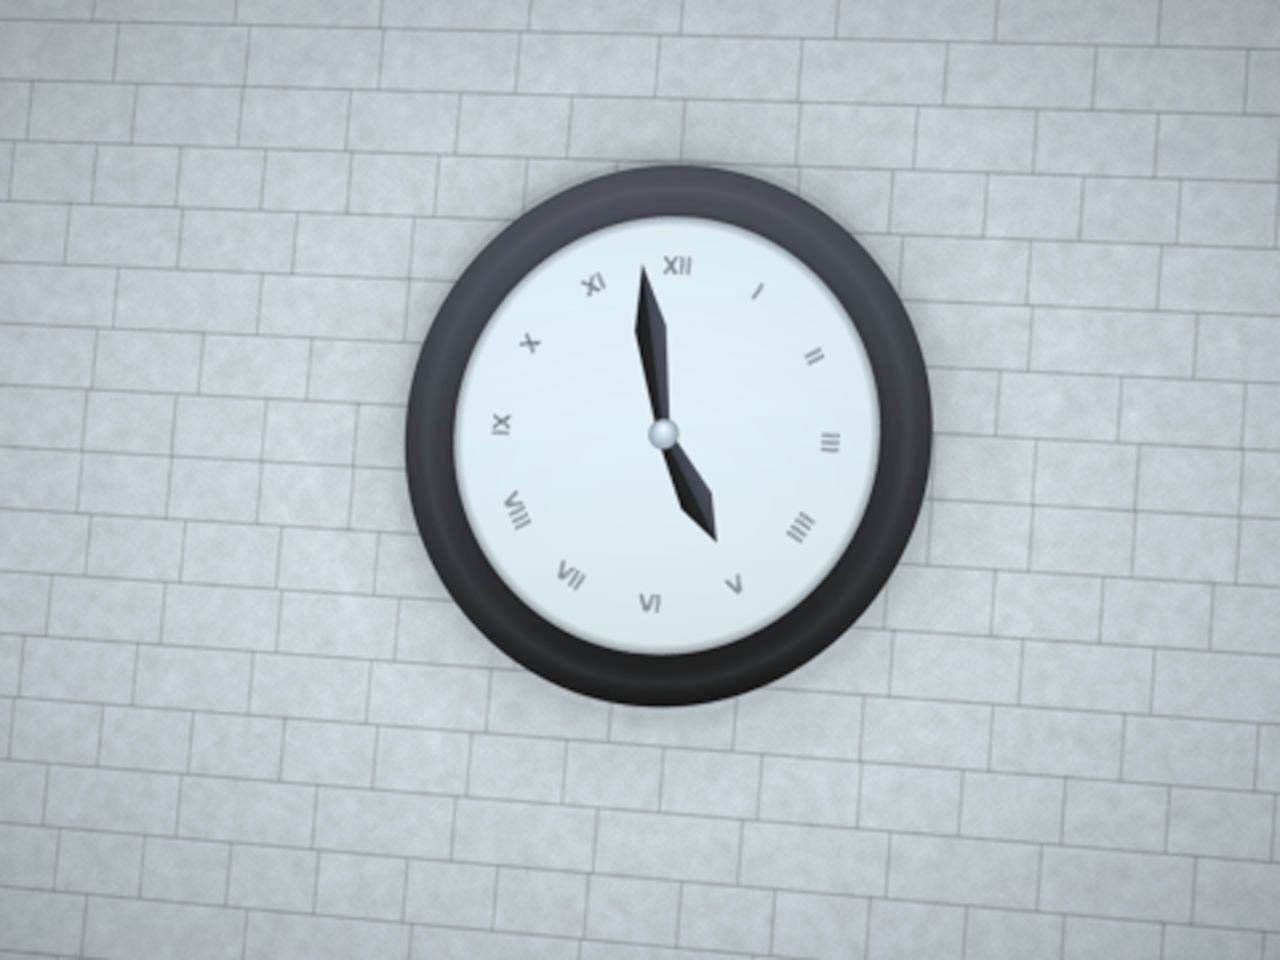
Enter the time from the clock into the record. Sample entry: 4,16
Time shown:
4,58
